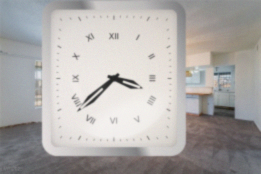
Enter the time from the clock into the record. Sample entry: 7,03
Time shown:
3,38
